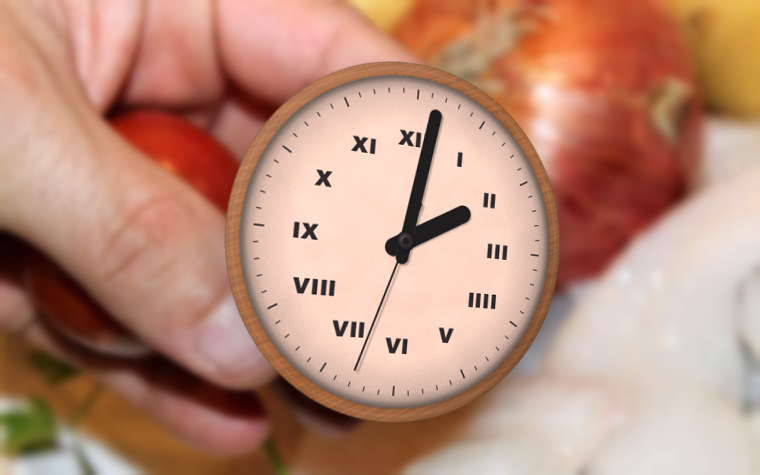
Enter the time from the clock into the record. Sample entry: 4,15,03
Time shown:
2,01,33
